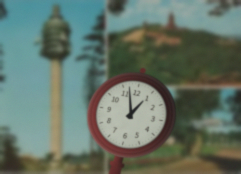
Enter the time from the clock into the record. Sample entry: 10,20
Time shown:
12,57
